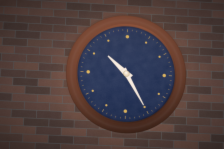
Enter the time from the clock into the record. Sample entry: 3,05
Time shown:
10,25
